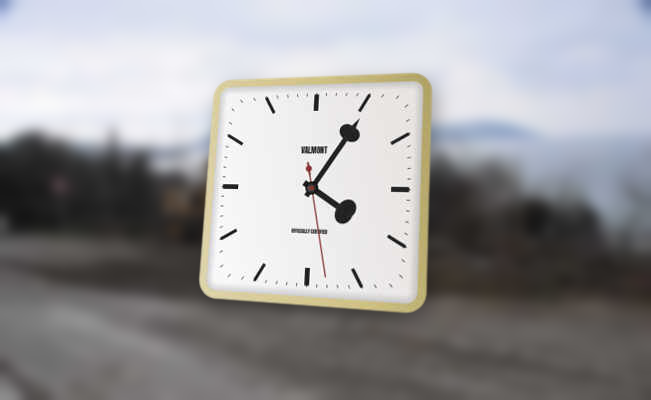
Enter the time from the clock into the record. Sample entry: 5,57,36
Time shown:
4,05,28
